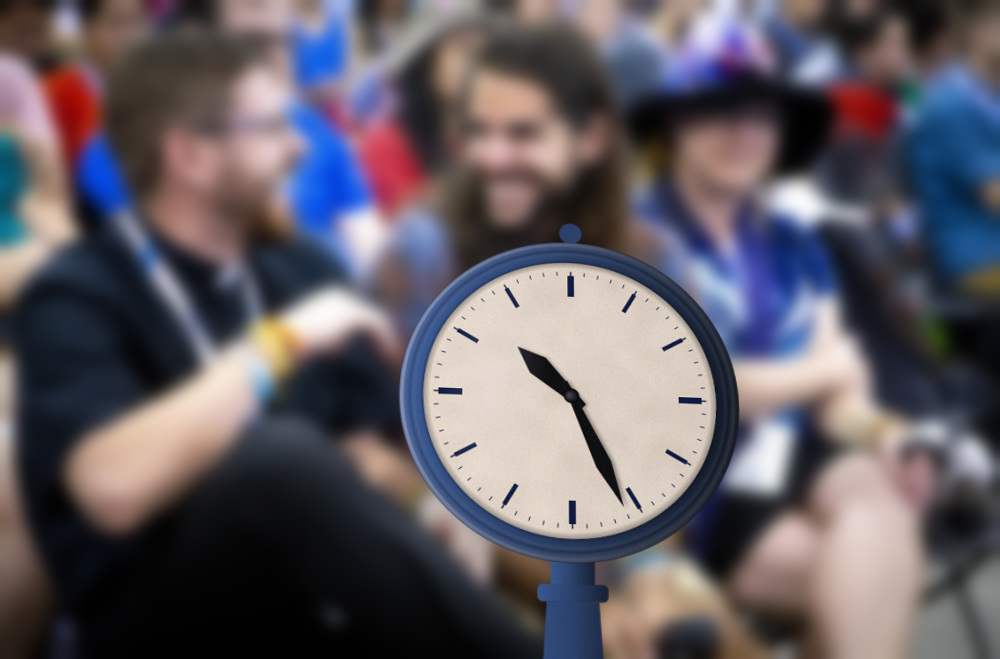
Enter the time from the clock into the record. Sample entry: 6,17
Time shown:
10,26
